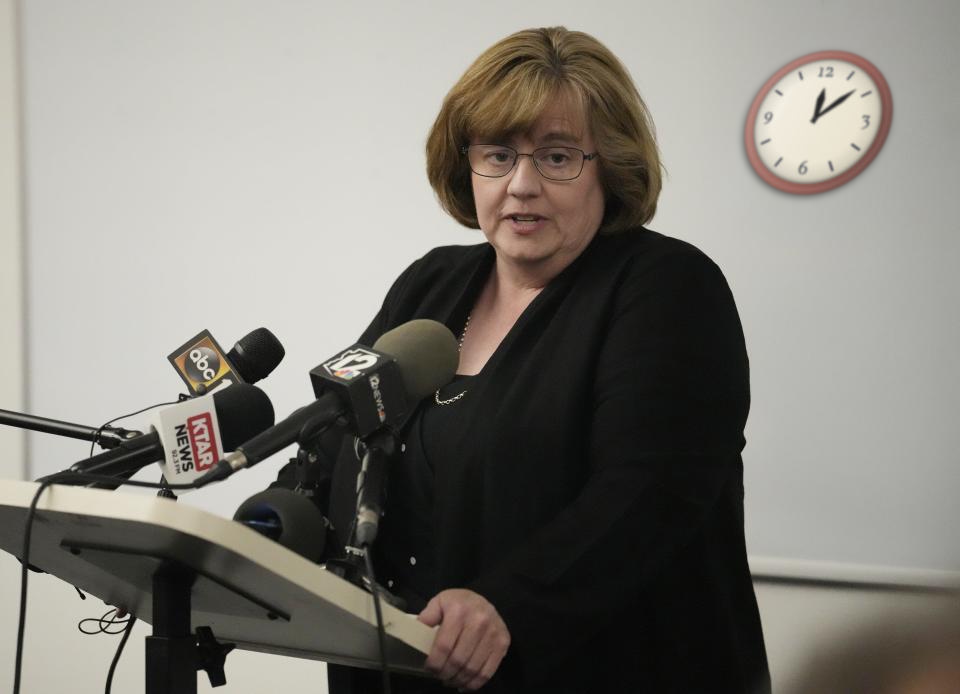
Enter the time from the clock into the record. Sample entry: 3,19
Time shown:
12,08
